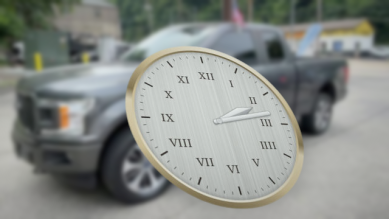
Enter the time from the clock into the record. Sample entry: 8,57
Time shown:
2,13
